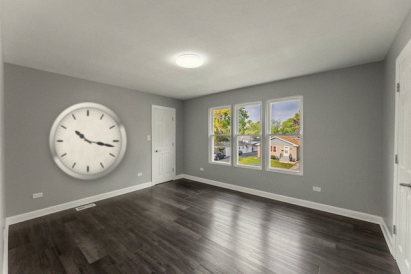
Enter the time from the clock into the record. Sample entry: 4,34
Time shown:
10,17
